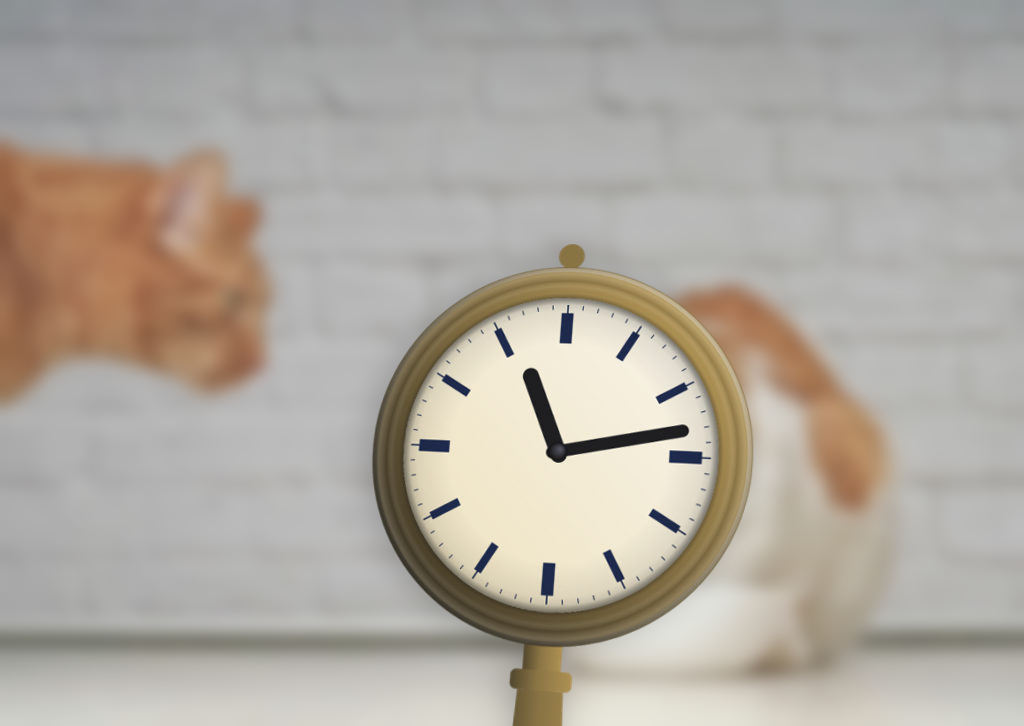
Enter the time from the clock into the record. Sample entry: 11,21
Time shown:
11,13
